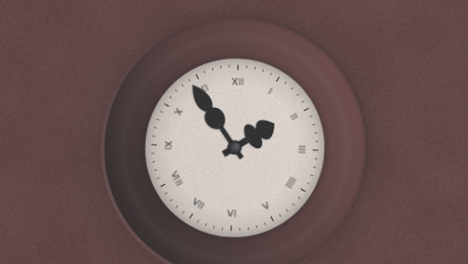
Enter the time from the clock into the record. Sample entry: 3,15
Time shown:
1,54
